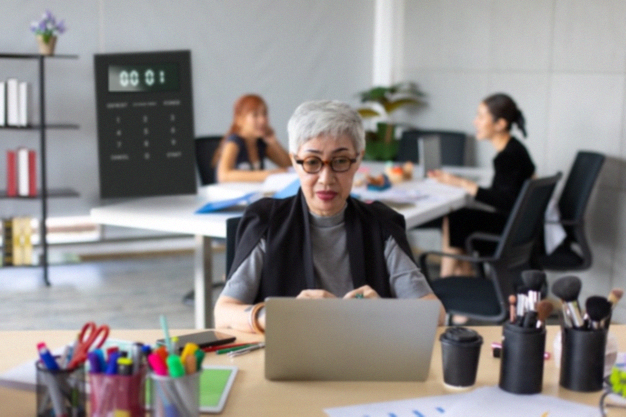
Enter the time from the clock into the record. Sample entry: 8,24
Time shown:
0,01
